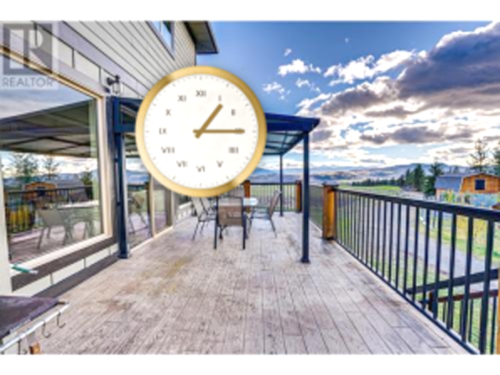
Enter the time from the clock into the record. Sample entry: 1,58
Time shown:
1,15
